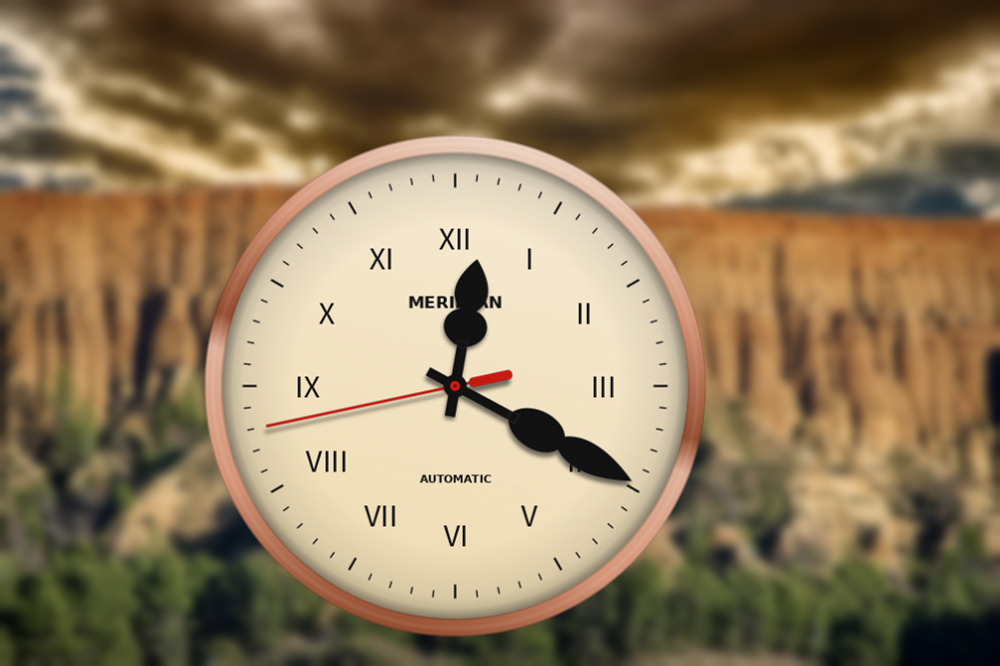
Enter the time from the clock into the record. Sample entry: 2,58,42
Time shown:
12,19,43
